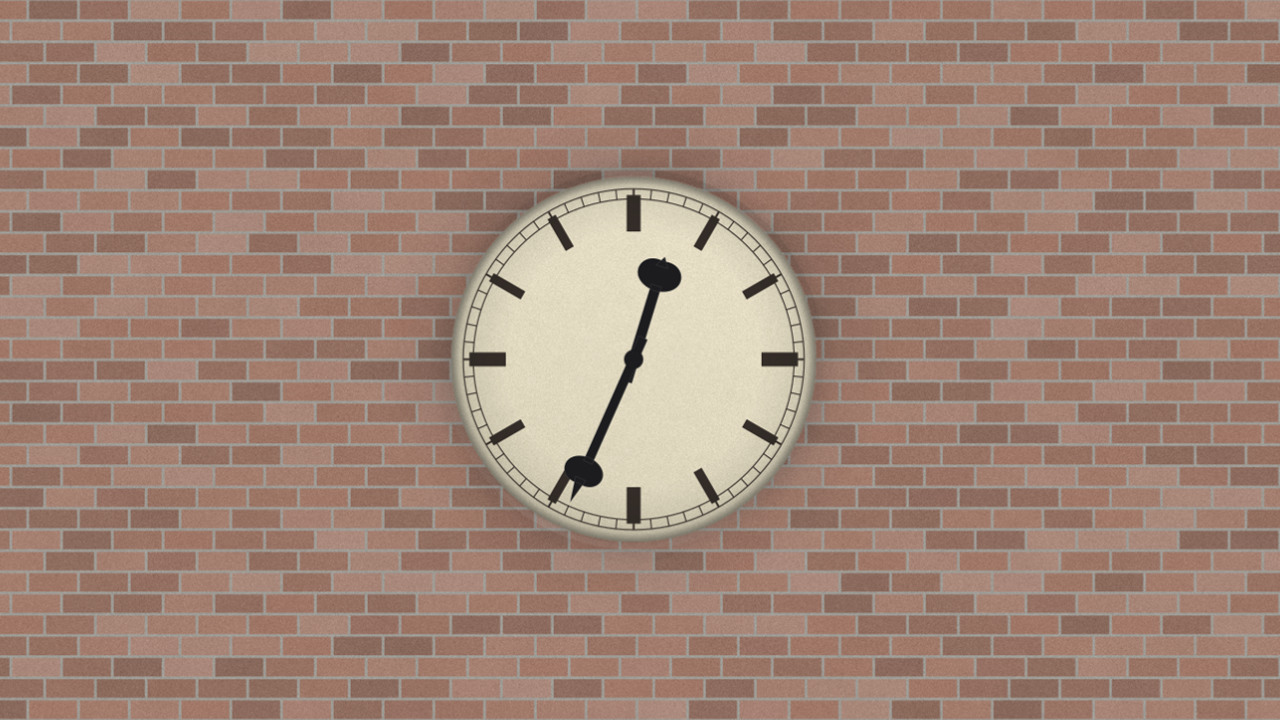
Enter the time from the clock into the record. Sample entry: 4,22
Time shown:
12,34
